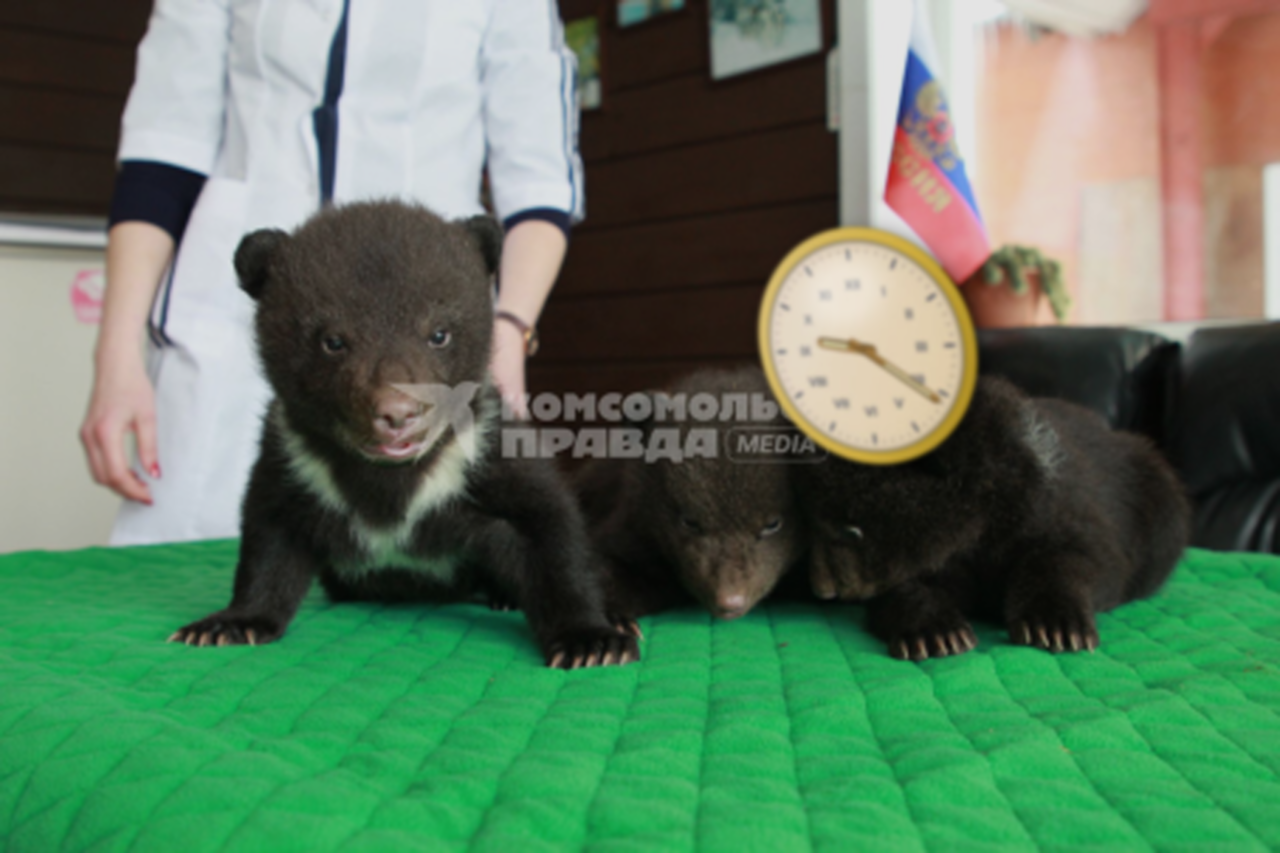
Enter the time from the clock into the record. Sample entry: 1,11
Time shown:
9,21
